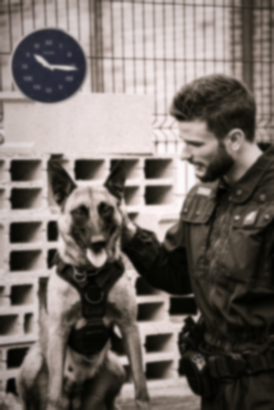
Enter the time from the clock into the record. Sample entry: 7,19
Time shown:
10,16
